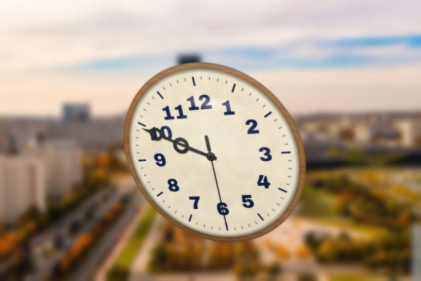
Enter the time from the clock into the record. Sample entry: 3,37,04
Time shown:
9,49,30
